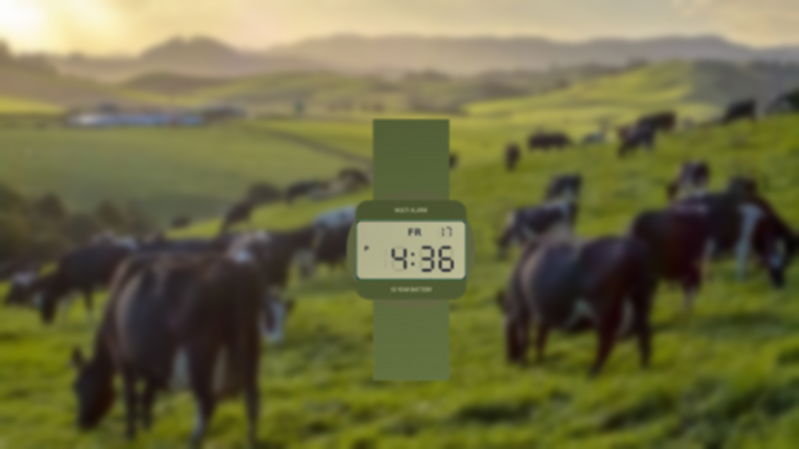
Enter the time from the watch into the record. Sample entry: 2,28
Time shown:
4,36
